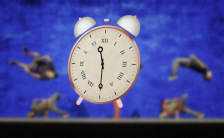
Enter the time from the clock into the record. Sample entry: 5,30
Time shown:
11,30
